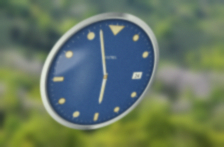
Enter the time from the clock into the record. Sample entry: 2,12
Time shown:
5,57
